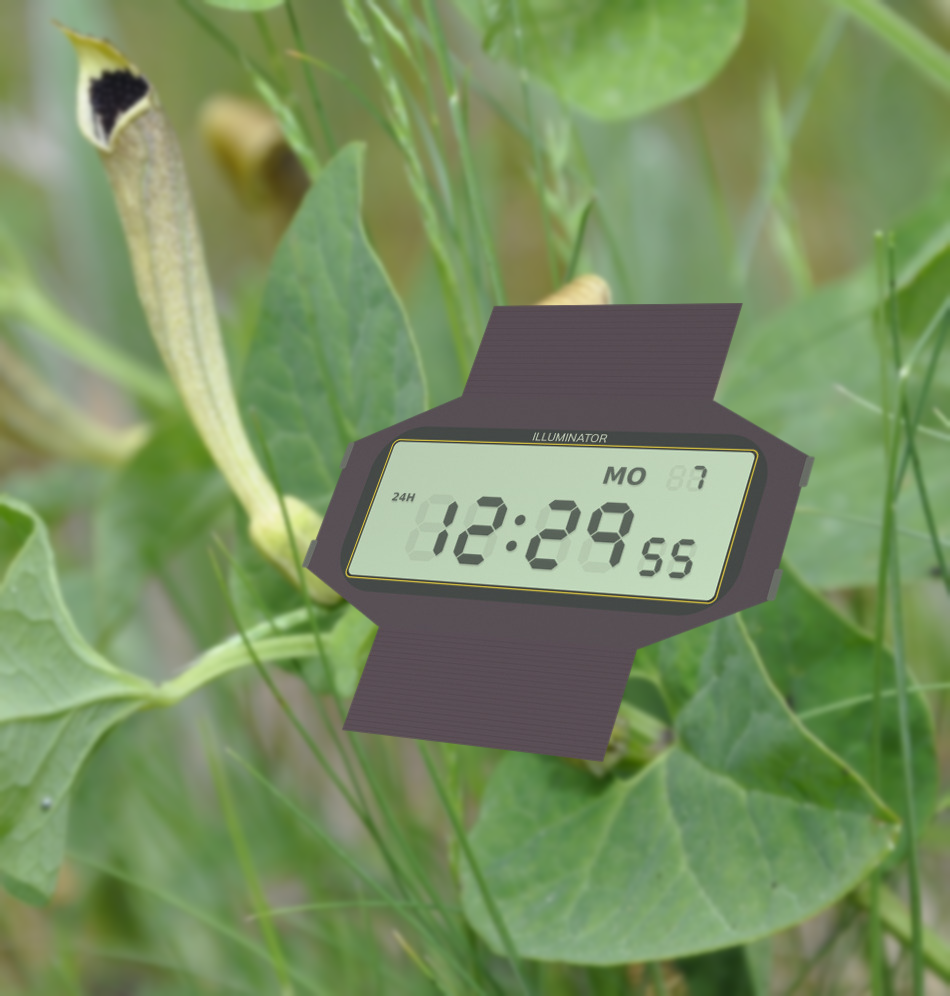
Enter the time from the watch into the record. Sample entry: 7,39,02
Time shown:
12,29,55
